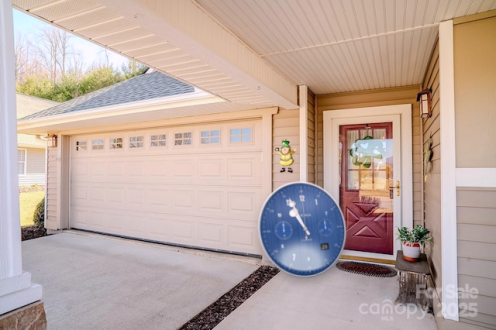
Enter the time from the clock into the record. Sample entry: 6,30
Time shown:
10,56
